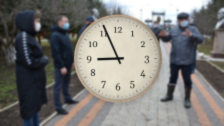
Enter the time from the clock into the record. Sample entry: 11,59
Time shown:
8,56
